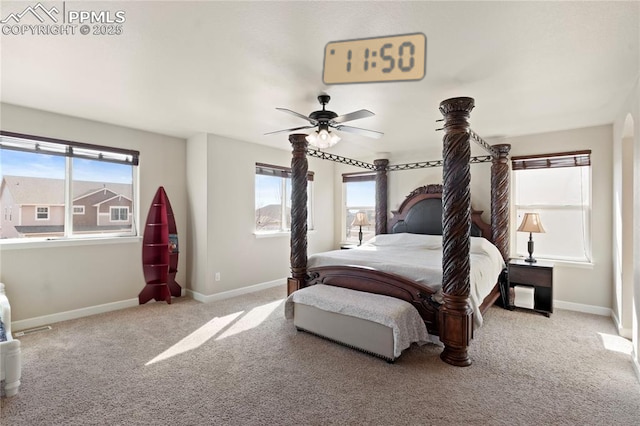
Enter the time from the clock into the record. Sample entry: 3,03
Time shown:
11,50
